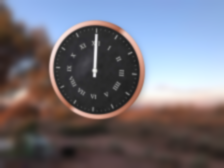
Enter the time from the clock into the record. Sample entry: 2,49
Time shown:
12,00
